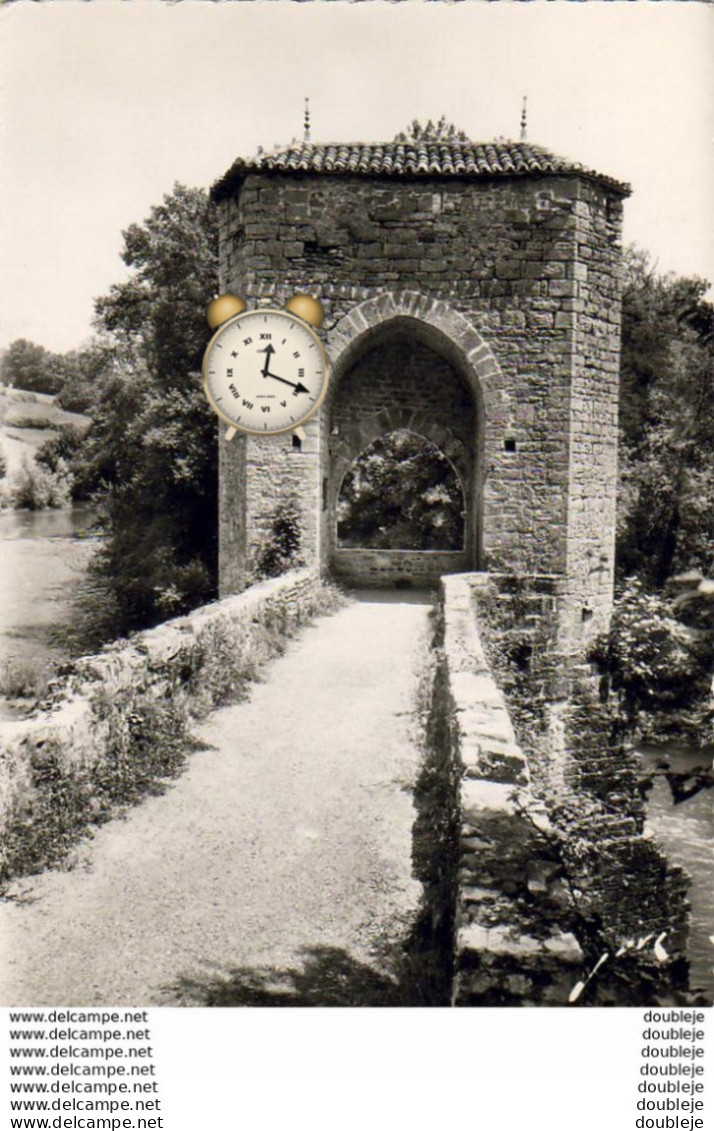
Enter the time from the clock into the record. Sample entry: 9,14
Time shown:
12,19
